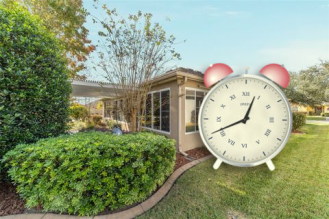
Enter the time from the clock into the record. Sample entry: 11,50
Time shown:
12,41
